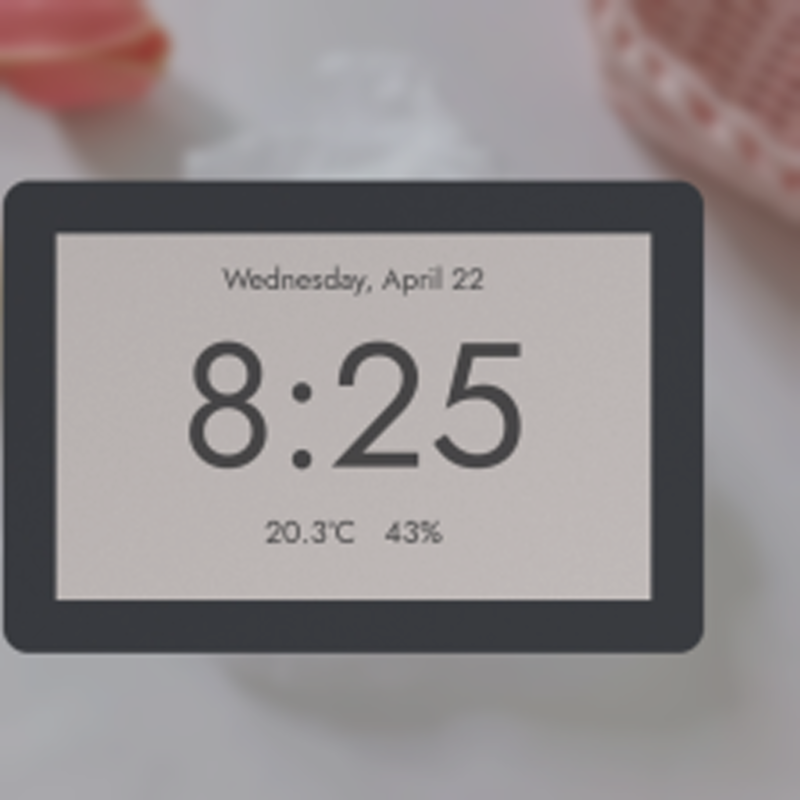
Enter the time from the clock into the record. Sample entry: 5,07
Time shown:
8,25
